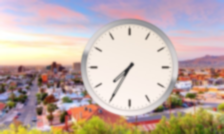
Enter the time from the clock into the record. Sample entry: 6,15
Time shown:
7,35
